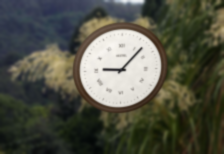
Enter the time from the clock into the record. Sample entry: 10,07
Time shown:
9,07
